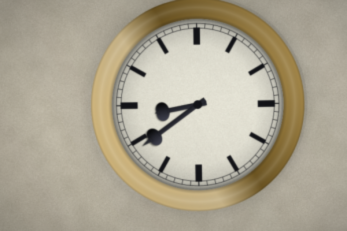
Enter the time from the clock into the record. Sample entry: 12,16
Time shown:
8,39
